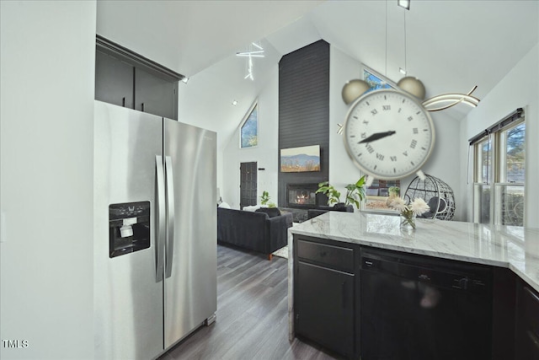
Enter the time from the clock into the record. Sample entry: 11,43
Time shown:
8,43
